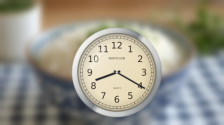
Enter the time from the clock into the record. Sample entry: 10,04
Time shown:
8,20
